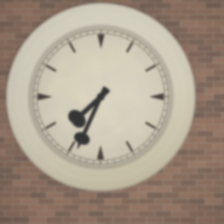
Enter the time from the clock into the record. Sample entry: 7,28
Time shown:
7,34
